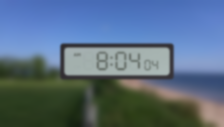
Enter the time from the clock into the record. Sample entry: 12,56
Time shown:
8,04
